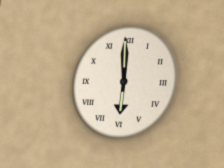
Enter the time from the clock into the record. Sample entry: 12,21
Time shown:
5,59
